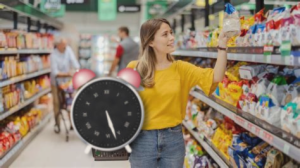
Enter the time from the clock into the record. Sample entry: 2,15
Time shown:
5,27
